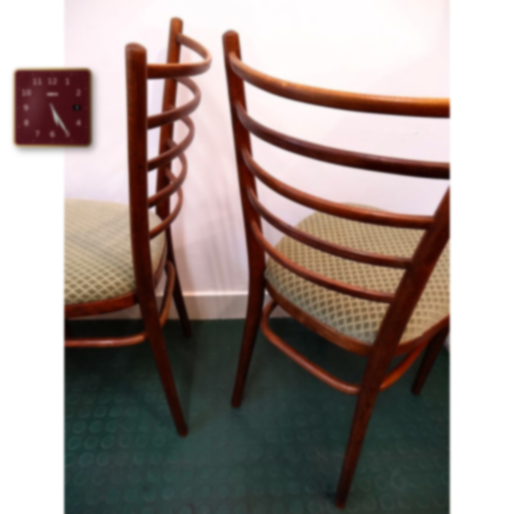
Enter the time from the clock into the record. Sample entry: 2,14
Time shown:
5,25
